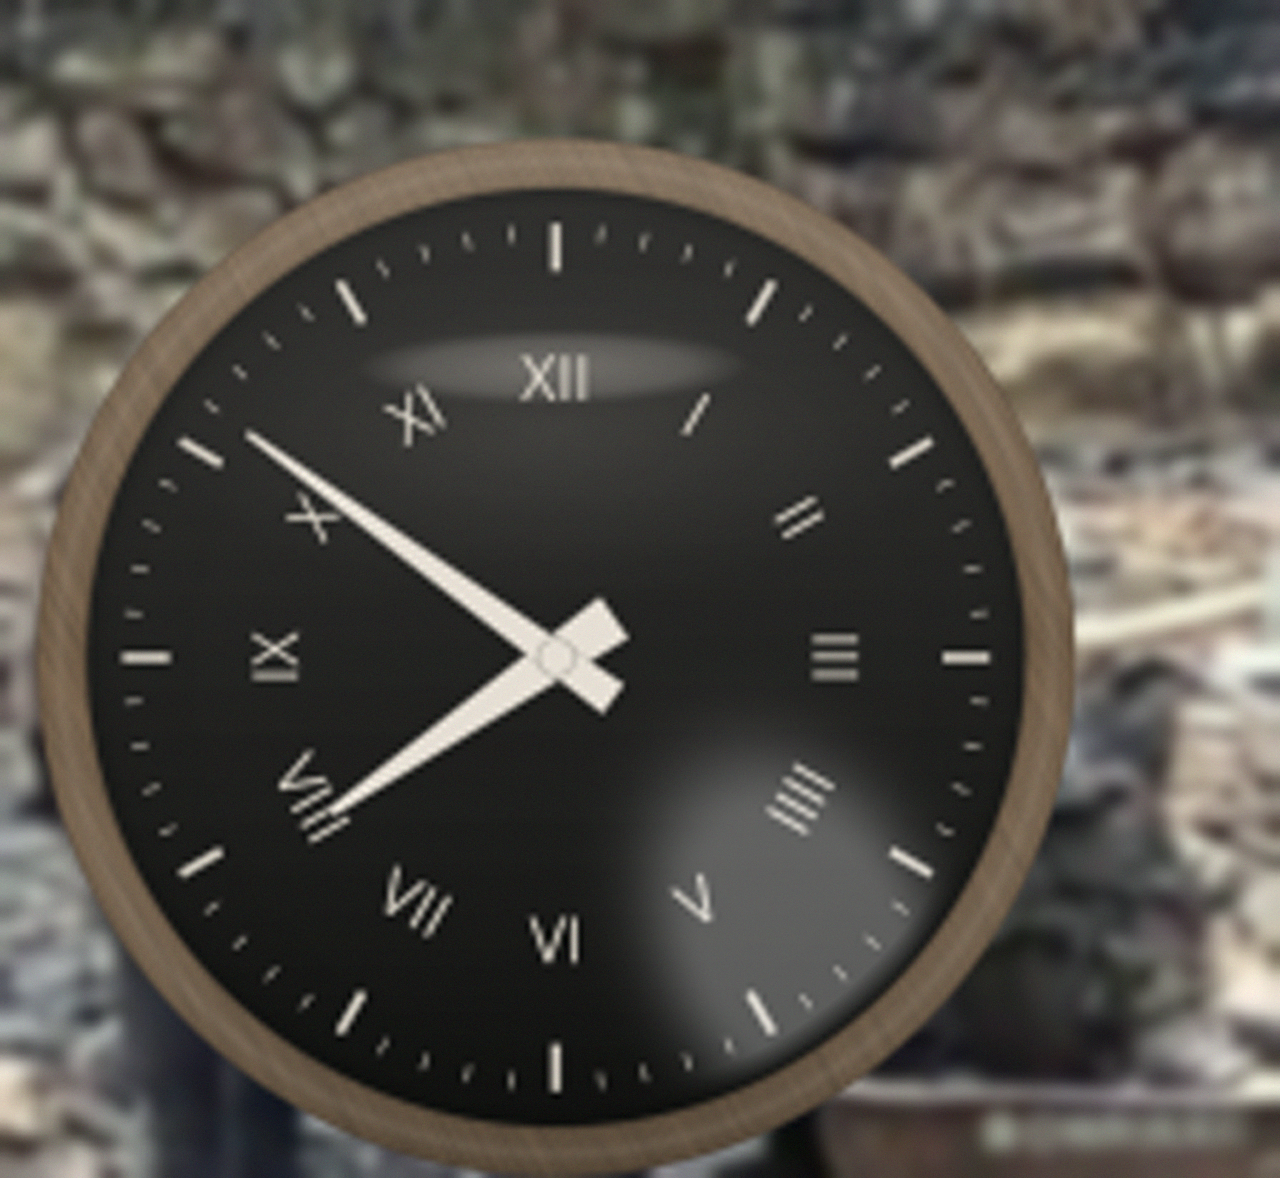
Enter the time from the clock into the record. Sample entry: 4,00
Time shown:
7,51
